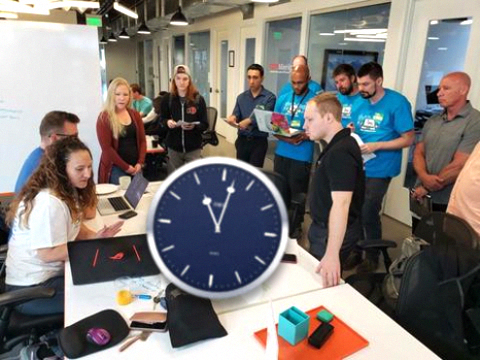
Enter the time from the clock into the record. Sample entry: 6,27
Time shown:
11,02
